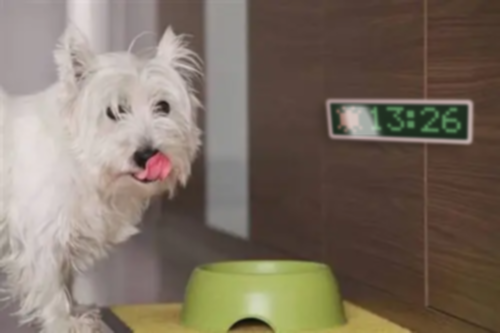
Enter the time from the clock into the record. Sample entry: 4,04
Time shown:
13,26
